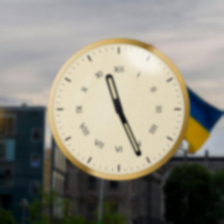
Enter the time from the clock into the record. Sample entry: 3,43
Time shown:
11,26
